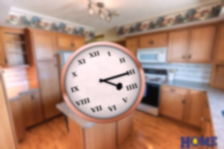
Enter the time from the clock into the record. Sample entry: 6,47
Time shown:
4,15
